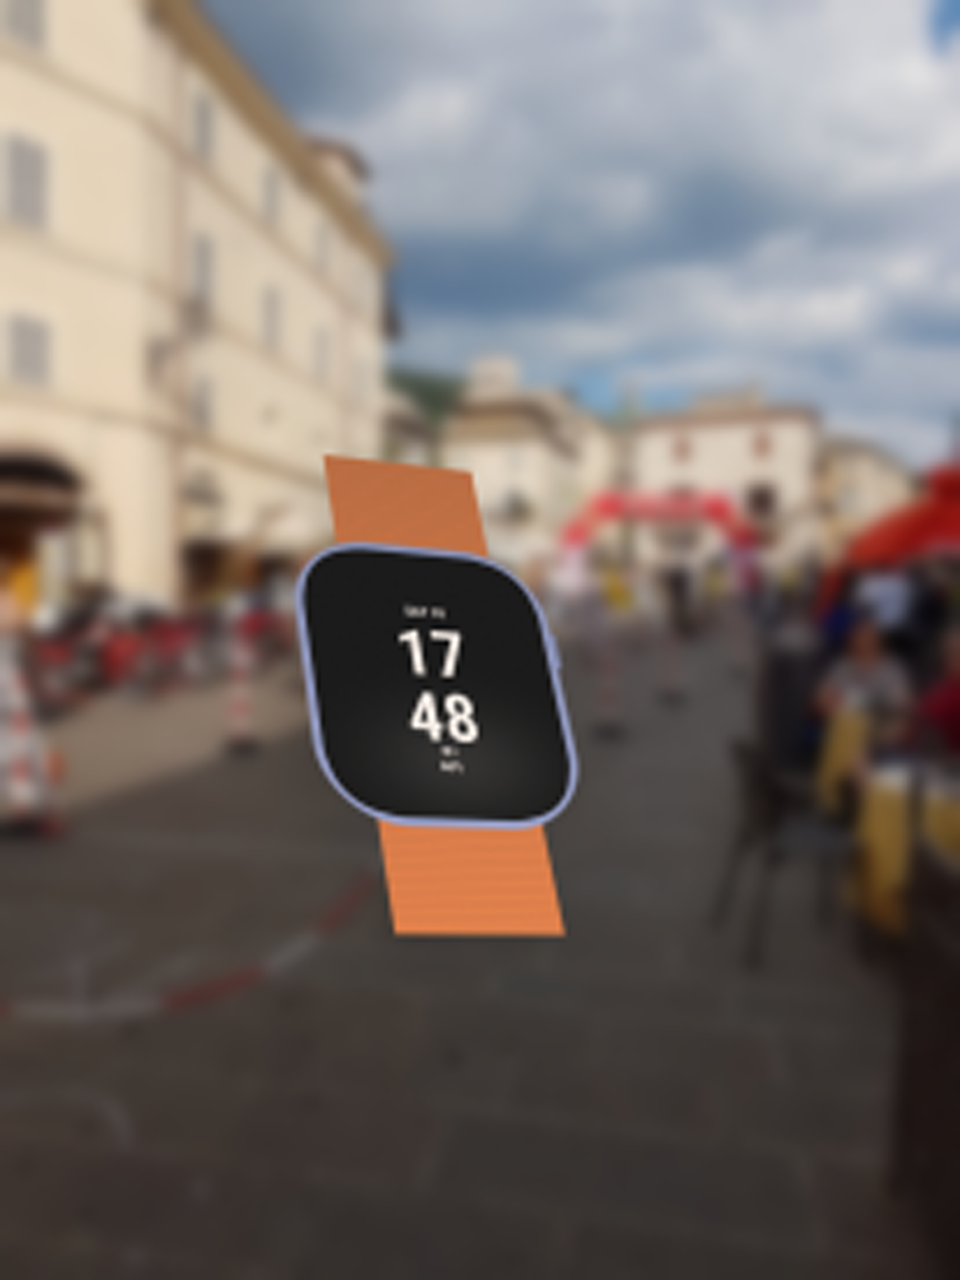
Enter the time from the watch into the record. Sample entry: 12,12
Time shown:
17,48
